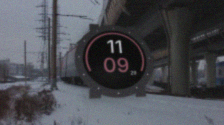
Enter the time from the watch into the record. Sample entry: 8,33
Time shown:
11,09
